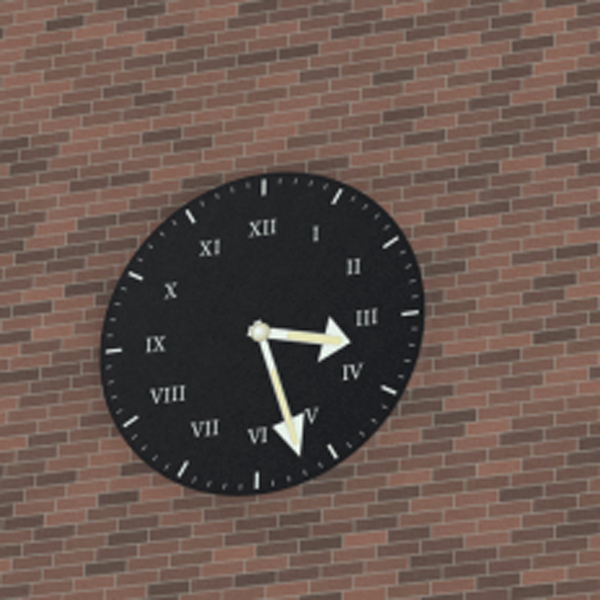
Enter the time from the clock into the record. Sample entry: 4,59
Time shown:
3,27
